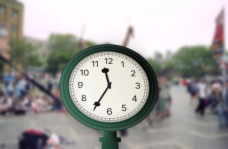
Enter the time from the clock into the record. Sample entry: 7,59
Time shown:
11,35
